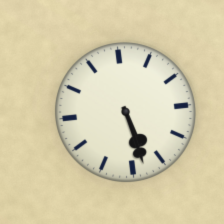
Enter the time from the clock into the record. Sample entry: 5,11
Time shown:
5,28
